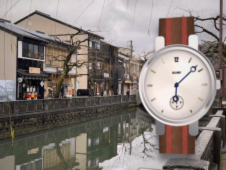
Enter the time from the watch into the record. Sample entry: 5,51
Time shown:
6,08
